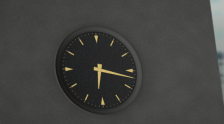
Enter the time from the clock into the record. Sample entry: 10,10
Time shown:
6,17
